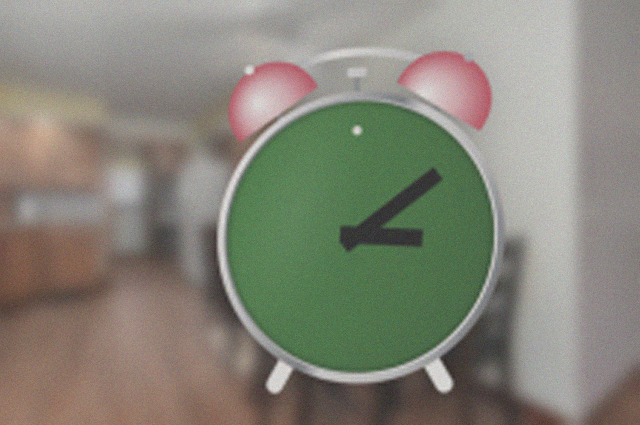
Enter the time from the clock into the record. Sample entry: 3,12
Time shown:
3,09
